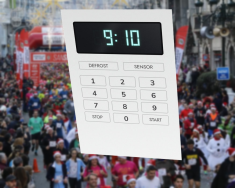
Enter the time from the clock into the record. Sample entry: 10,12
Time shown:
9,10
